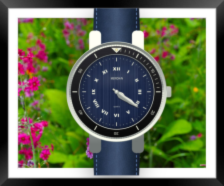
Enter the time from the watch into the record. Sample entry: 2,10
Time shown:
4,21
